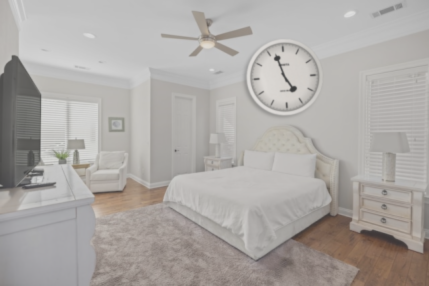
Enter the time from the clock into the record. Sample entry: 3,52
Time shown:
4,57
